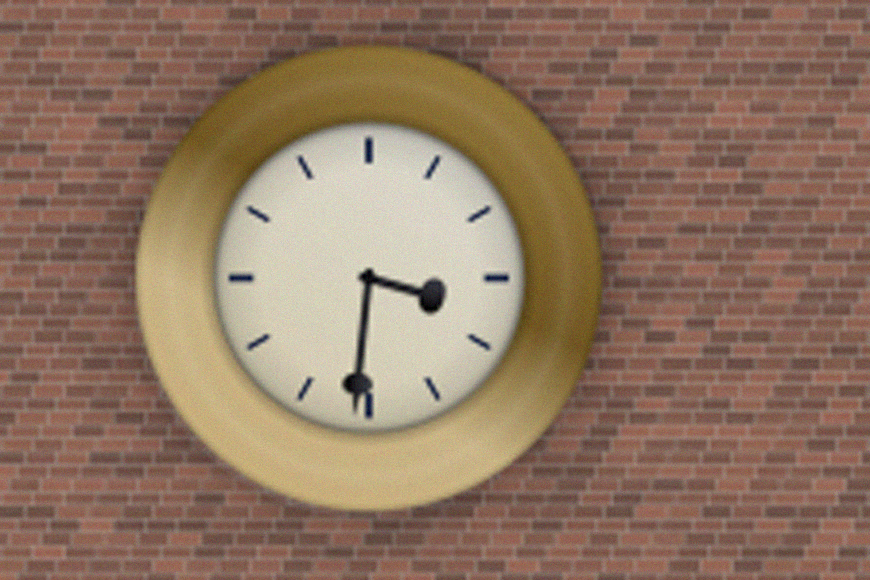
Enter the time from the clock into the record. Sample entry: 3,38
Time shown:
3,31
